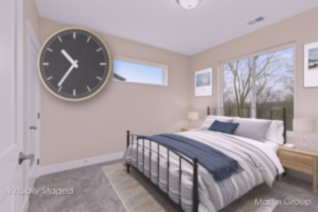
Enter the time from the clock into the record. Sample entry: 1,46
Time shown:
10,36
